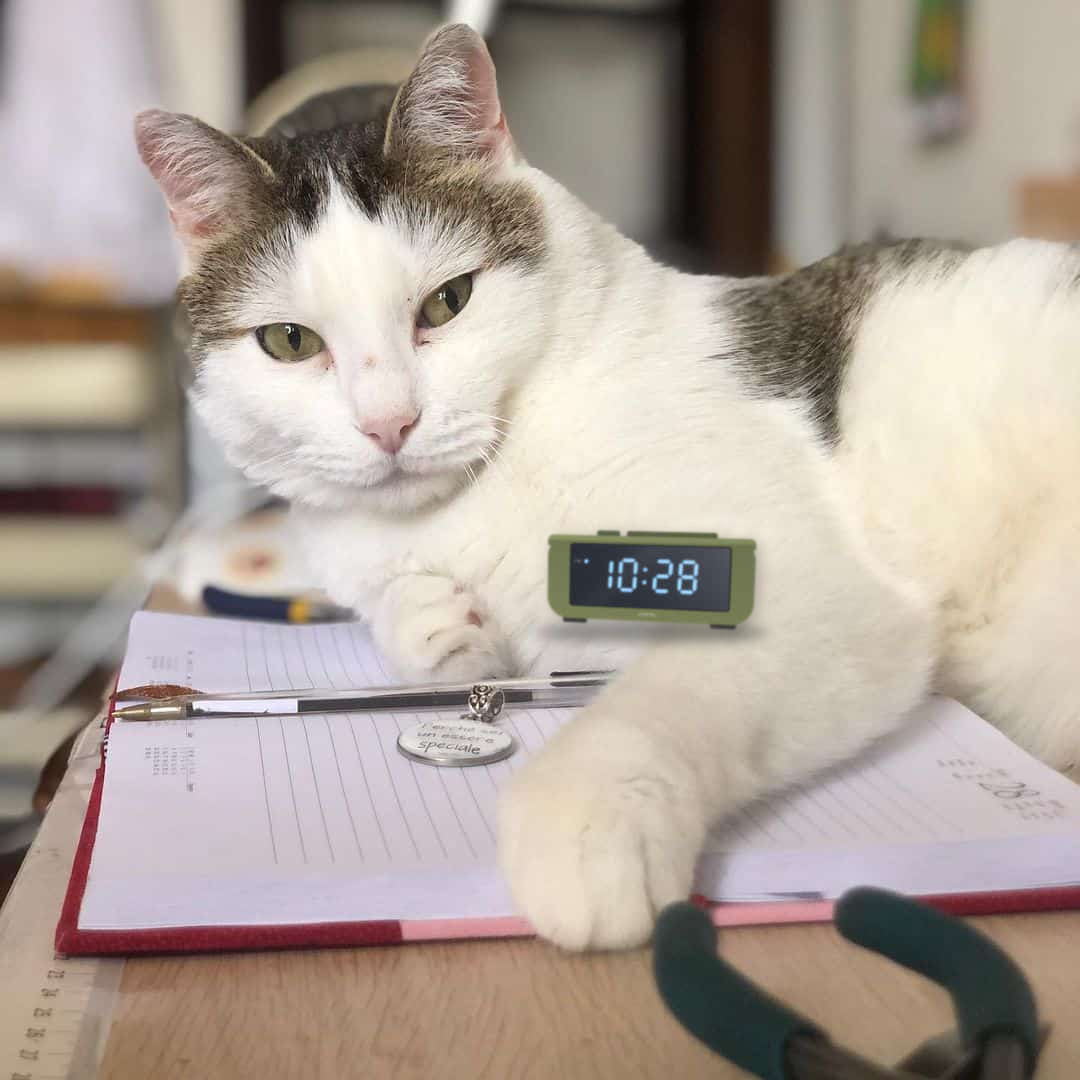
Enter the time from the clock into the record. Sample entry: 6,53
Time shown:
10,28
